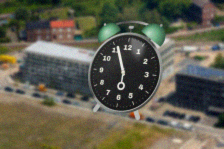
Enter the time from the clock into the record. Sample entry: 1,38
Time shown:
5,56
